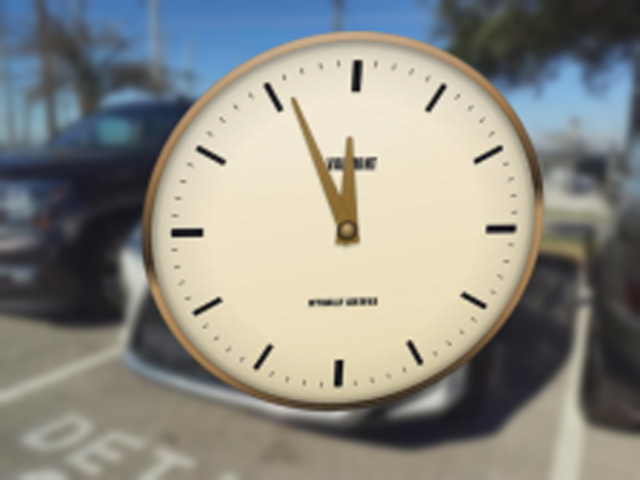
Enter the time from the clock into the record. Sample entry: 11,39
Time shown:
11,56
